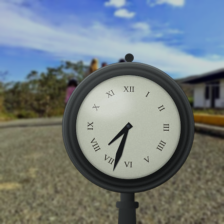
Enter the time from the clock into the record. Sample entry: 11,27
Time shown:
7,33
